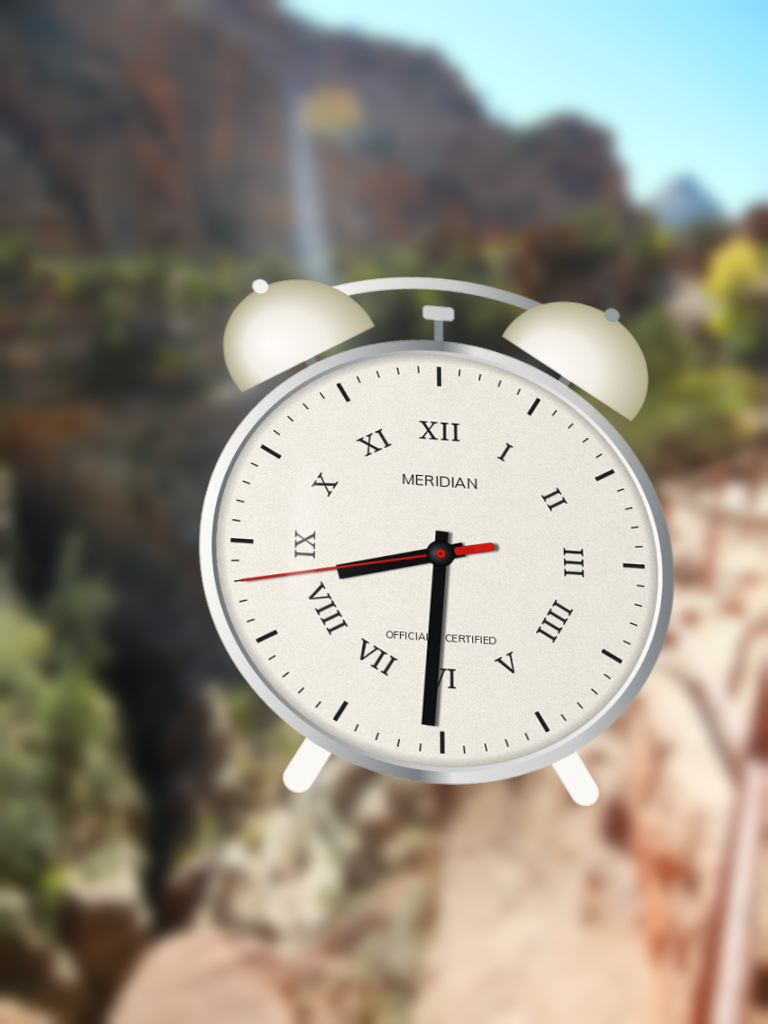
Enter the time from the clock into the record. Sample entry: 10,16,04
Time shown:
8,30,43
